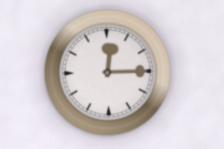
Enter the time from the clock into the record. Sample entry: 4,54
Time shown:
12,15
